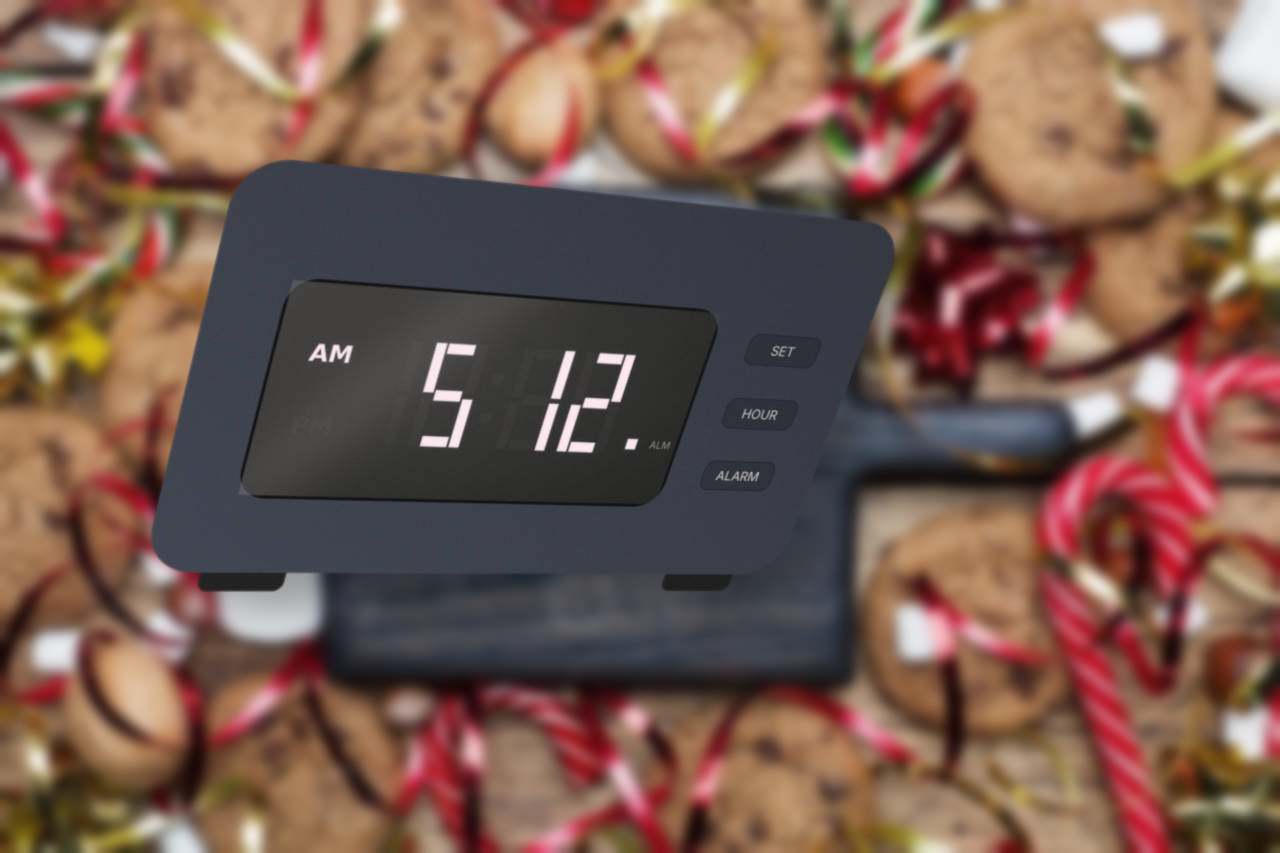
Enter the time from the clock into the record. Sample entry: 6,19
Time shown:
5,12
